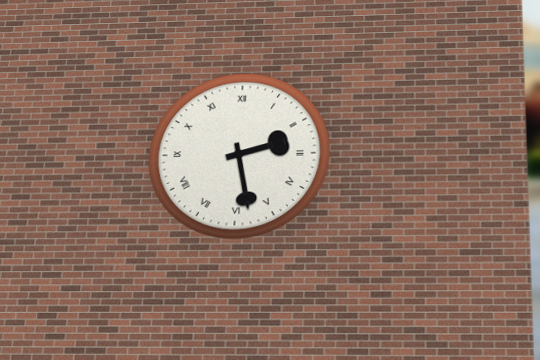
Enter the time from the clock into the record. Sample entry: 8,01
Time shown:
2,28
